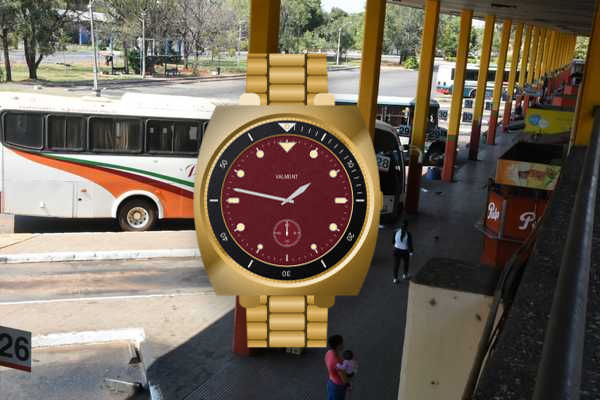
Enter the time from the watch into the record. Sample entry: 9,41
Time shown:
1,47
